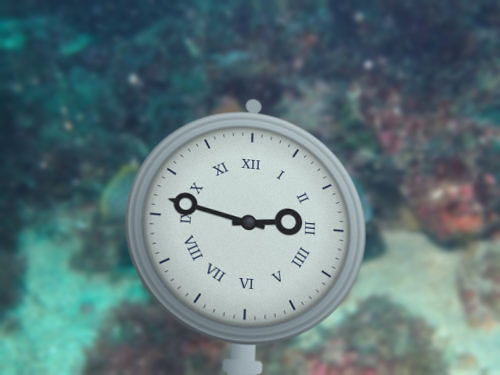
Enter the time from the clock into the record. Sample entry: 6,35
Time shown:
2,47
